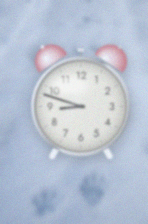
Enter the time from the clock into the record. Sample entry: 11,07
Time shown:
8,48
